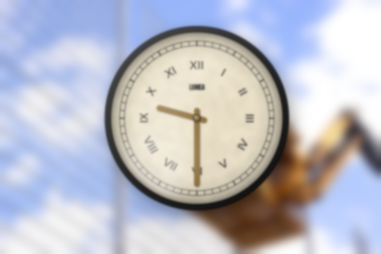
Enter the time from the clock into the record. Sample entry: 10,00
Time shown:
9,30
